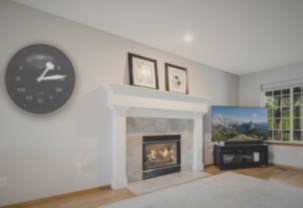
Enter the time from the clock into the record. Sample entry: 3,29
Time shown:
1,14
